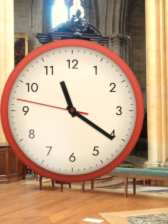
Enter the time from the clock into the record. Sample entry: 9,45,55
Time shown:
11,20,47
